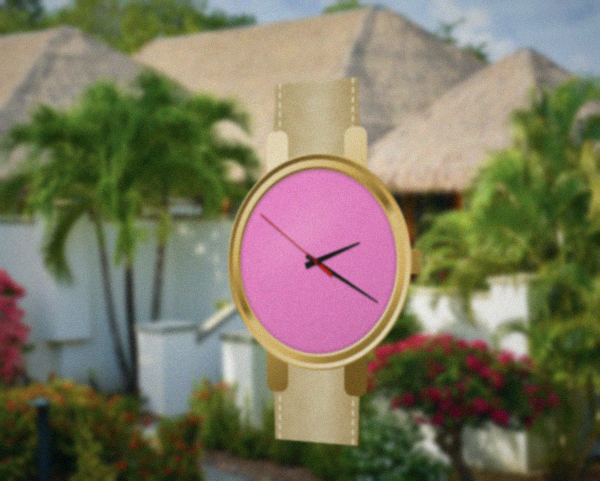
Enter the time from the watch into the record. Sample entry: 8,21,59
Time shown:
2,19,51
